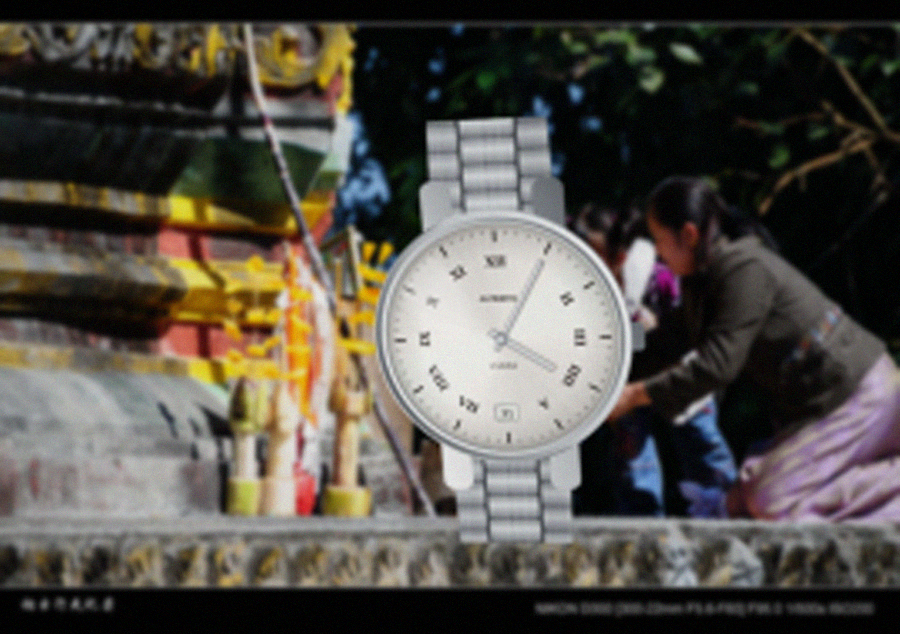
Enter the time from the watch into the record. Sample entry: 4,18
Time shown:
4,05
